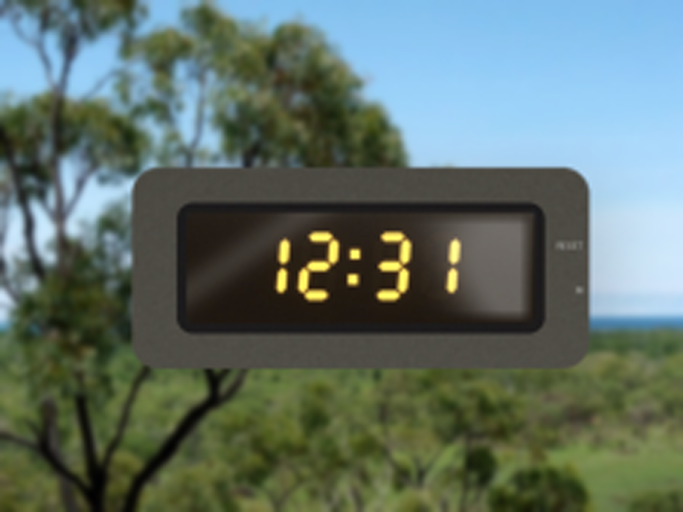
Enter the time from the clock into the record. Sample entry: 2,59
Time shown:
12,31
